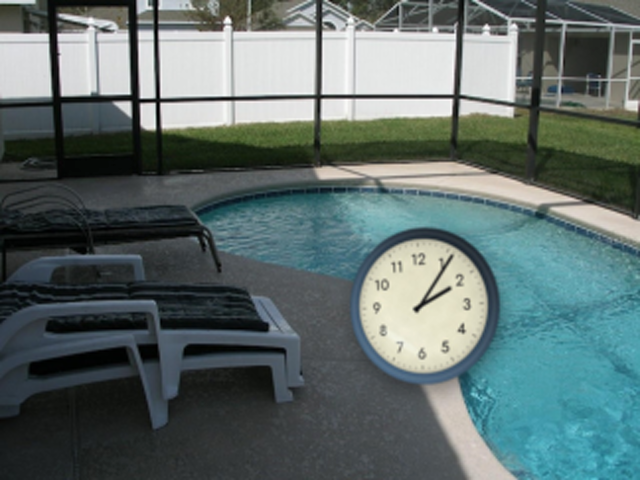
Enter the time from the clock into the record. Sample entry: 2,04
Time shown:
2,06
